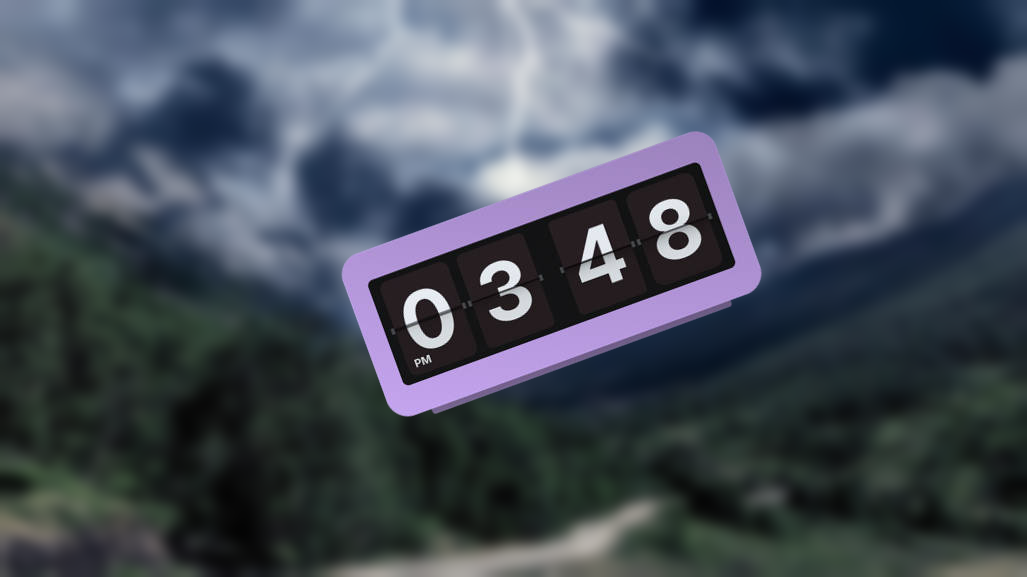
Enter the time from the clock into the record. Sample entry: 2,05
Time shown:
3,48
